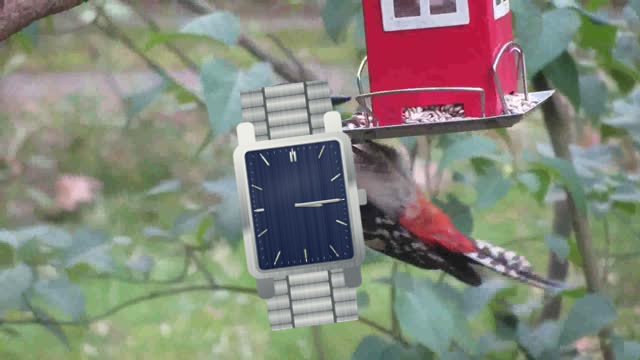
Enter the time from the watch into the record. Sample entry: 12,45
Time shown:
3,15
